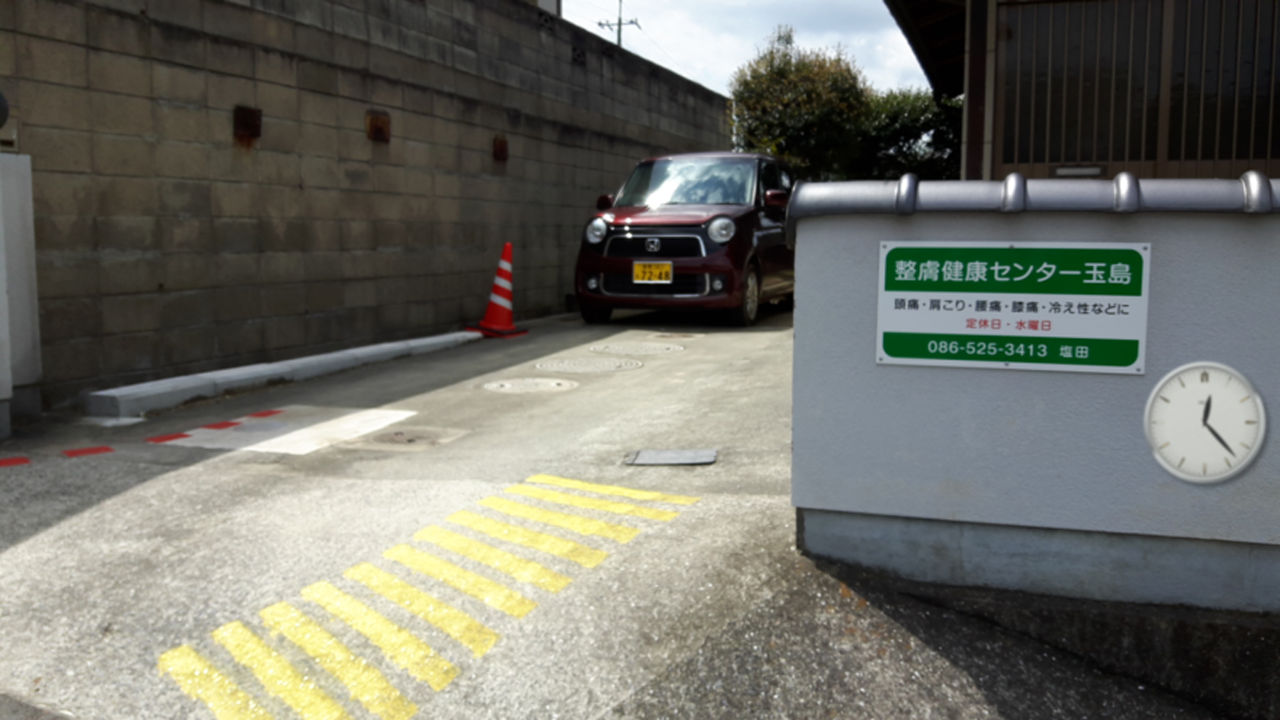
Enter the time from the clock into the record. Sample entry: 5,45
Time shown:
12,23
